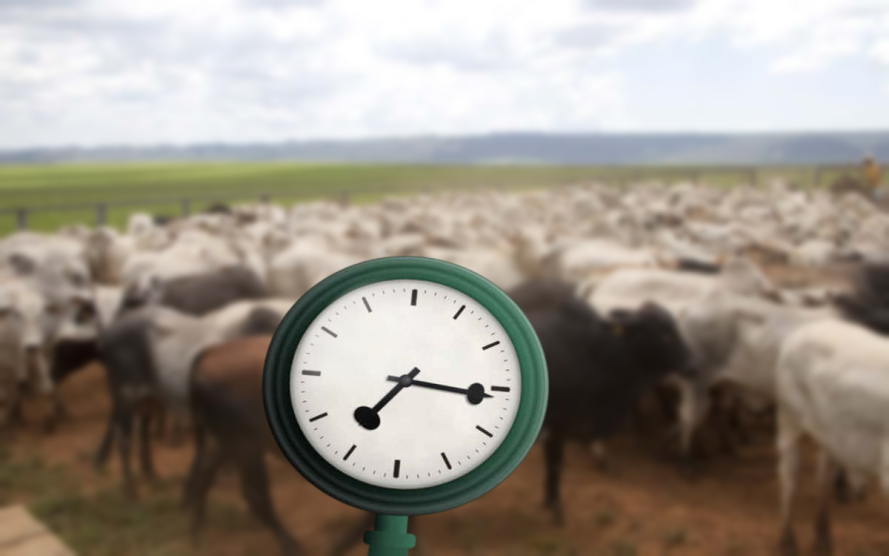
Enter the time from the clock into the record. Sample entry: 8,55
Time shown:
7,16
